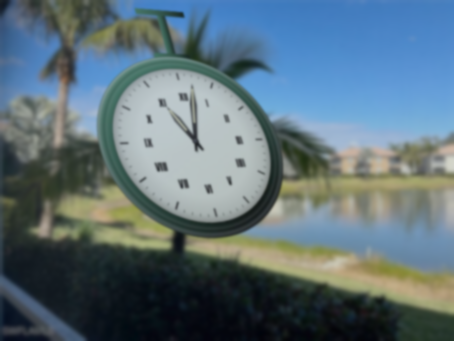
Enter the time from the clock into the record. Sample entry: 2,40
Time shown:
11,02
